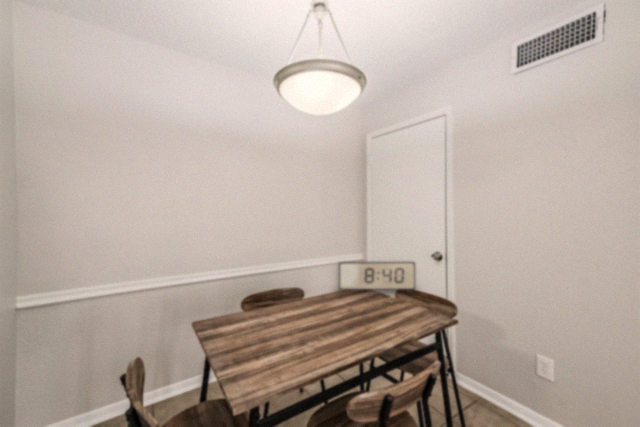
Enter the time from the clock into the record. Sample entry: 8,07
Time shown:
8,40
